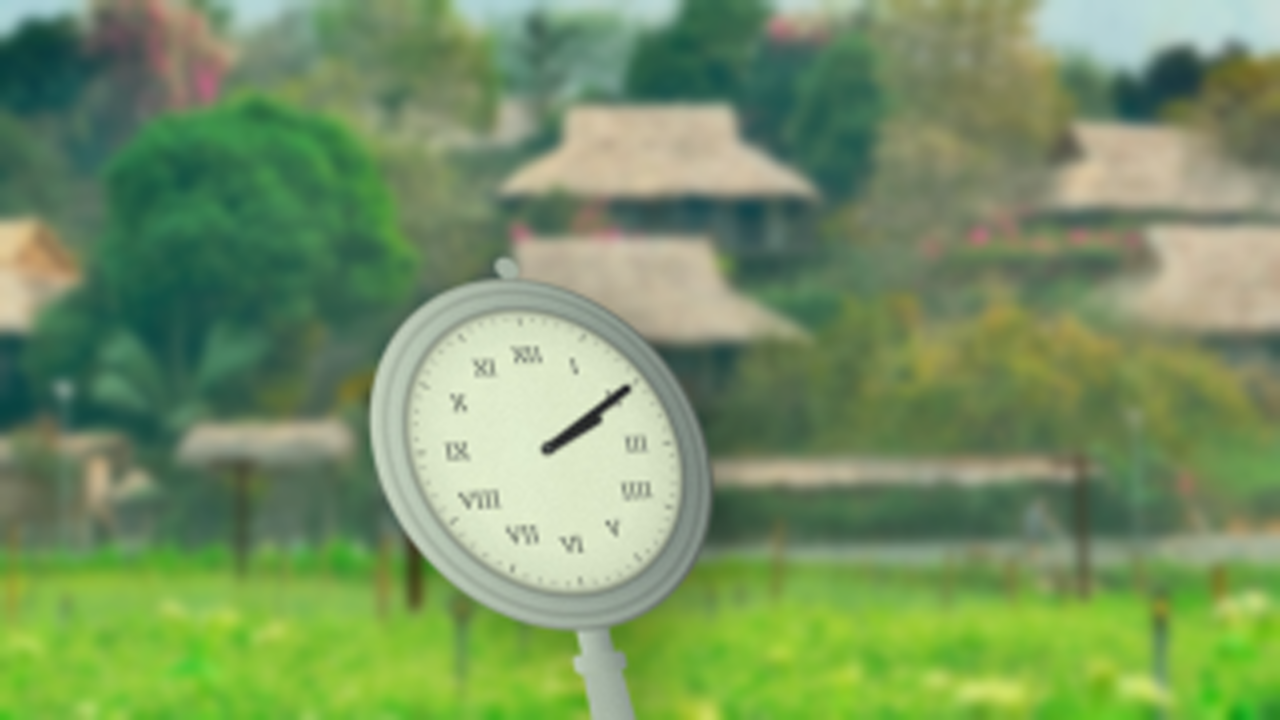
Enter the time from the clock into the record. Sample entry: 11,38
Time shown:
2,10
